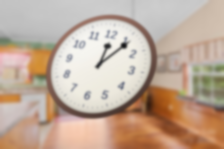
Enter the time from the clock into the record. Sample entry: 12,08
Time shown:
12,06
